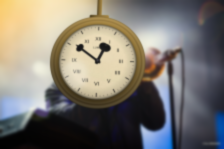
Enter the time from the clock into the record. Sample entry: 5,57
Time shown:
12,51
